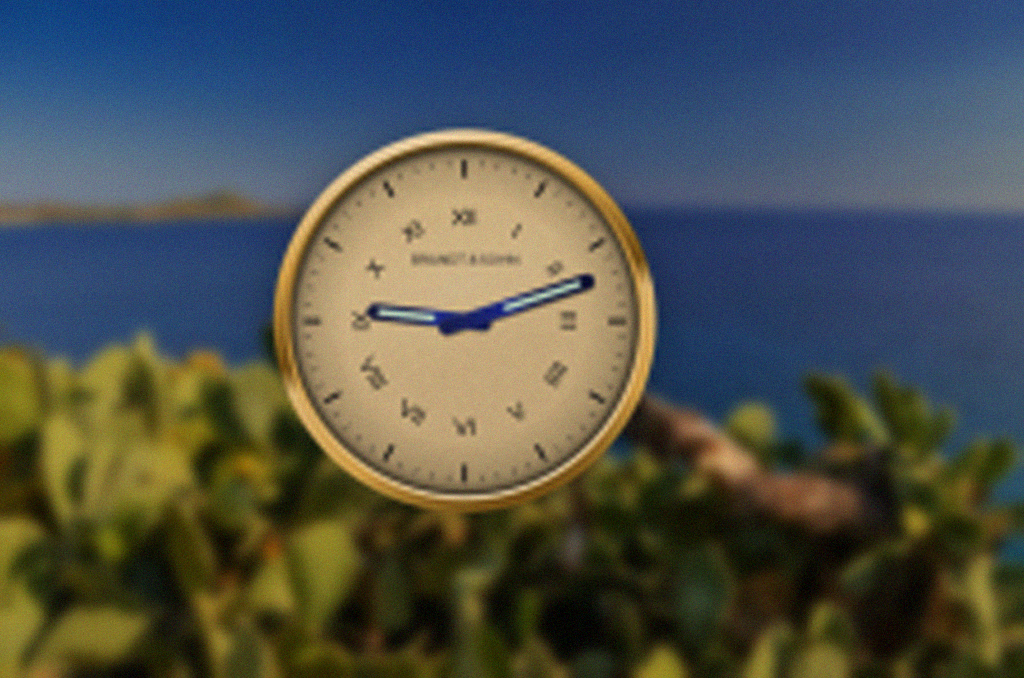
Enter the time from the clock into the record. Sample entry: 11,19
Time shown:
9,12
